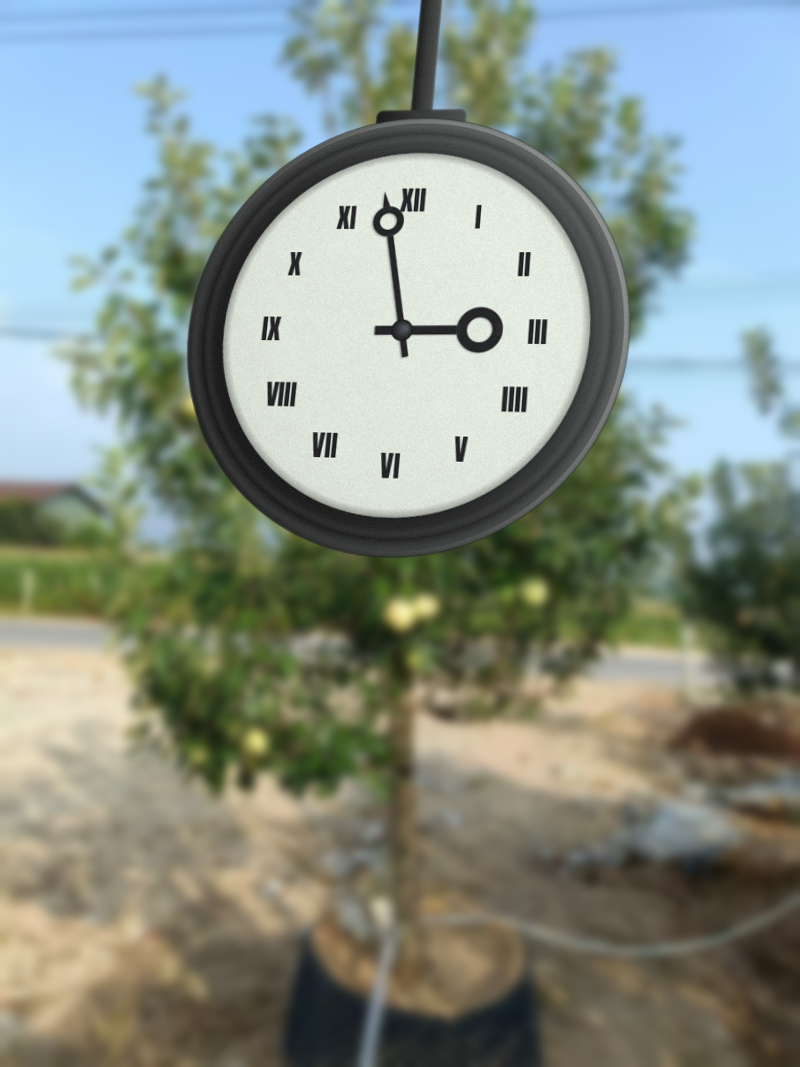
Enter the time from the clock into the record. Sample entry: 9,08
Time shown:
2,58
